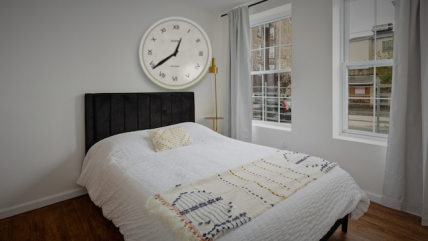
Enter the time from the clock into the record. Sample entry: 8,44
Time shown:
12,39
